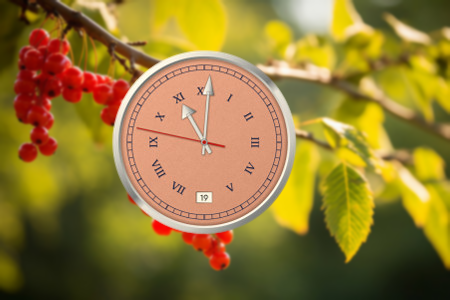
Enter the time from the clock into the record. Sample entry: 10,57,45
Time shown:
11,00,47
